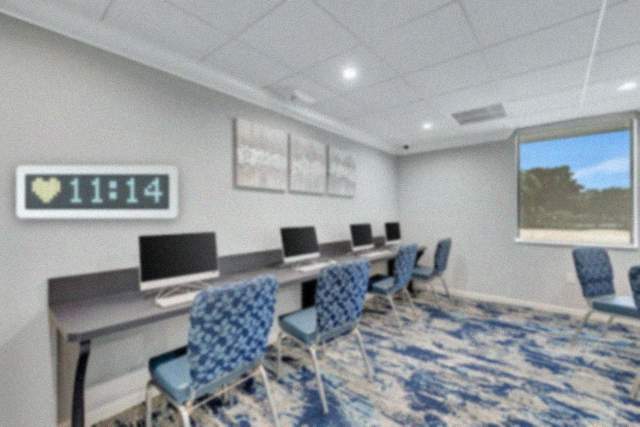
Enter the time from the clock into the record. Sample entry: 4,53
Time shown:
11,14
